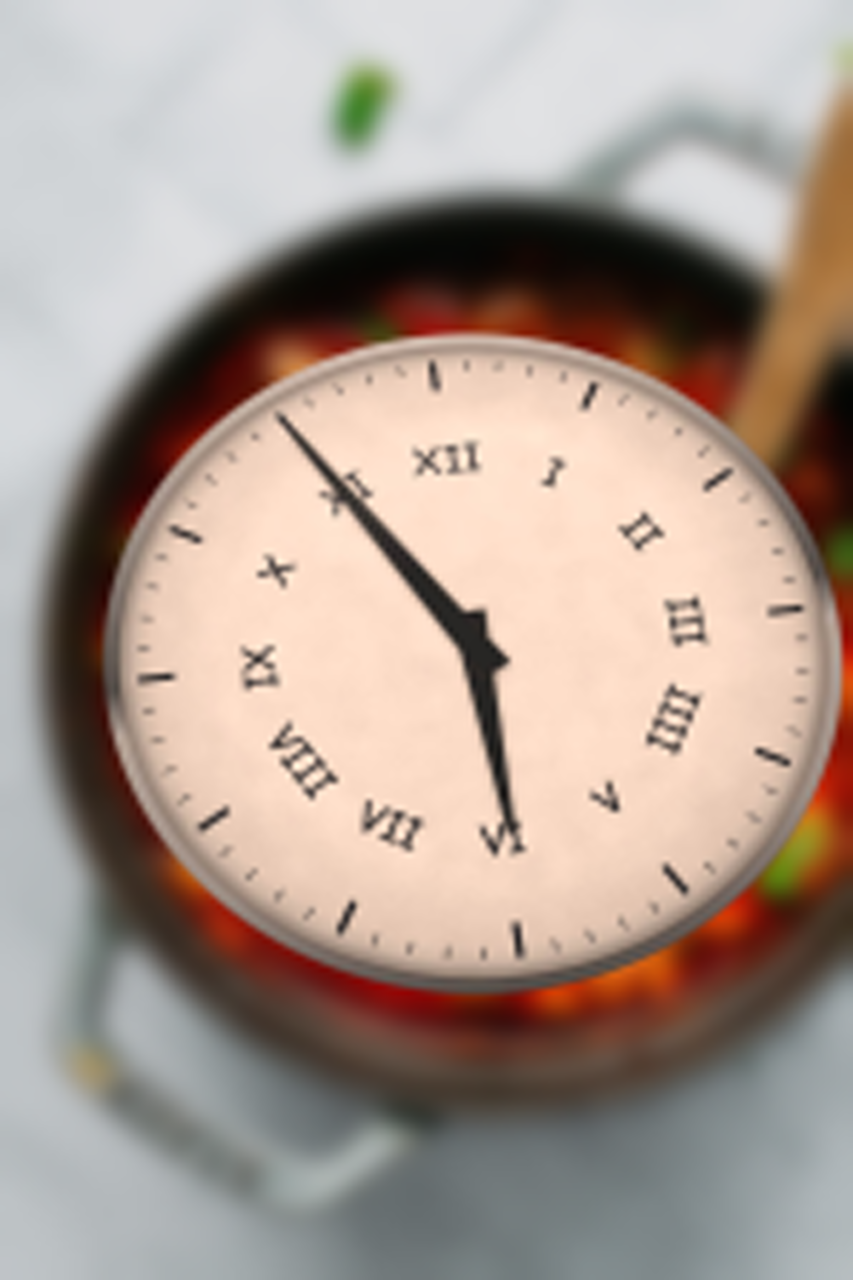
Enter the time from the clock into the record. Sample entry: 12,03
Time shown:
5,55
